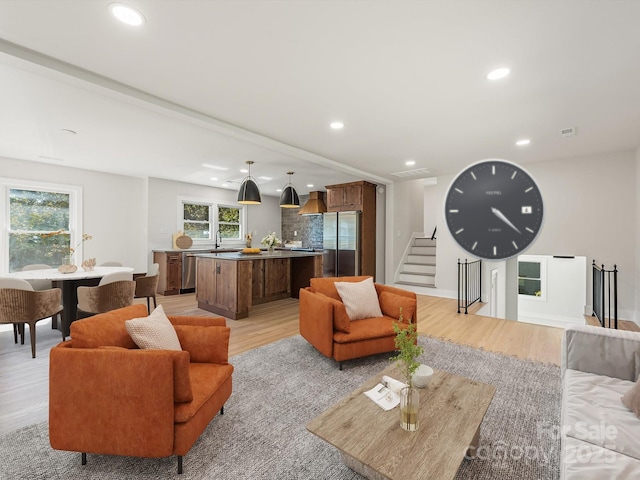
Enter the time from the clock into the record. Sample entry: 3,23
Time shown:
4,22
